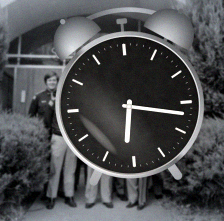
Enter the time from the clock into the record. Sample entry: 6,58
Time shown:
6,17
